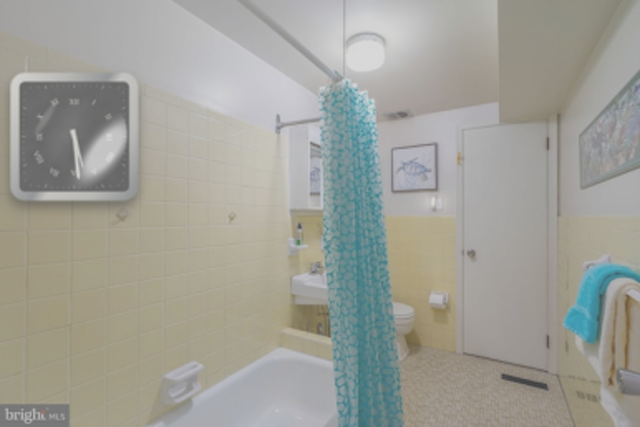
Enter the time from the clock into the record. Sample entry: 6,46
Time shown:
5,29
